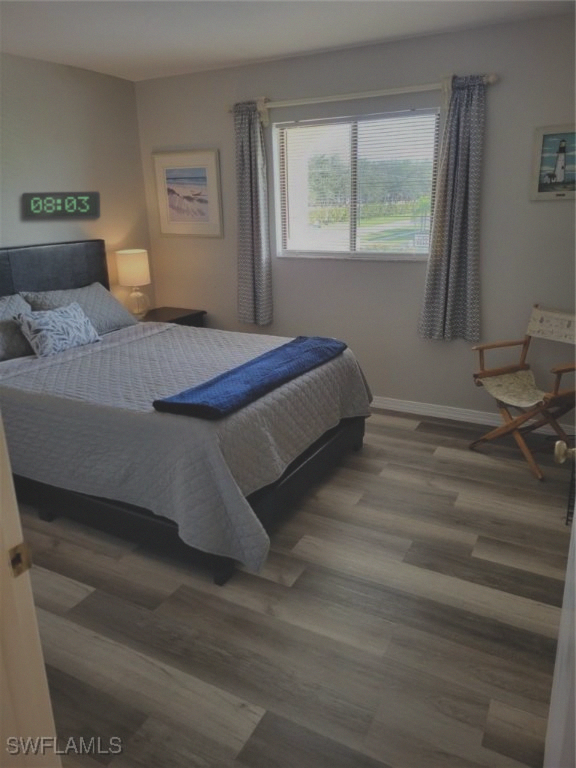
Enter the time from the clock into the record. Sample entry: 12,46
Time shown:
8,03
